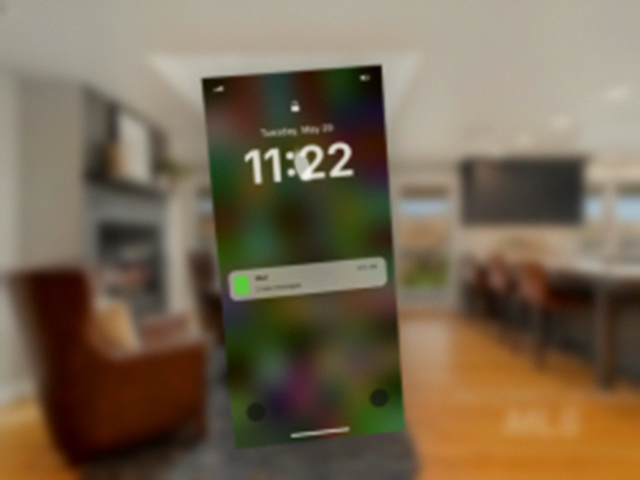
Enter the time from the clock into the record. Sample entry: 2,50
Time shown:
11,22
